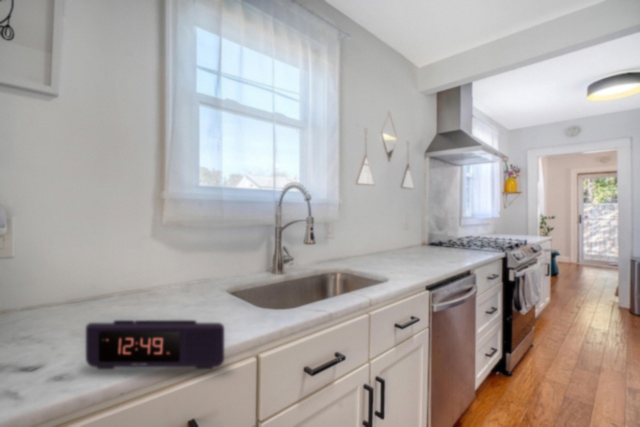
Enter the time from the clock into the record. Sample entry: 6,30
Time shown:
12,49
